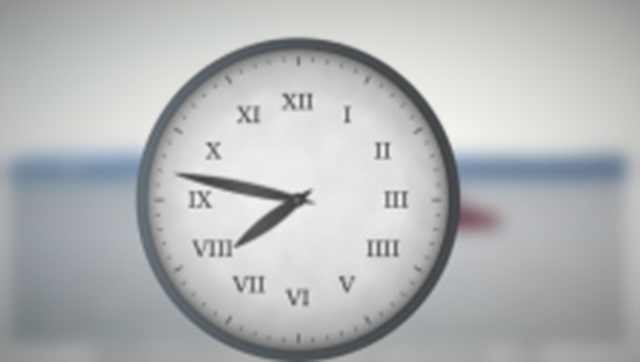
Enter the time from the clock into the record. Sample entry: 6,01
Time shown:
7,47
